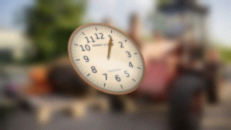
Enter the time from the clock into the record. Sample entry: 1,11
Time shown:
1,05
